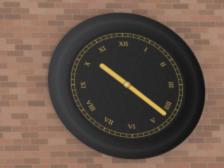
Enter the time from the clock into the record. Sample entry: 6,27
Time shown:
10,22
